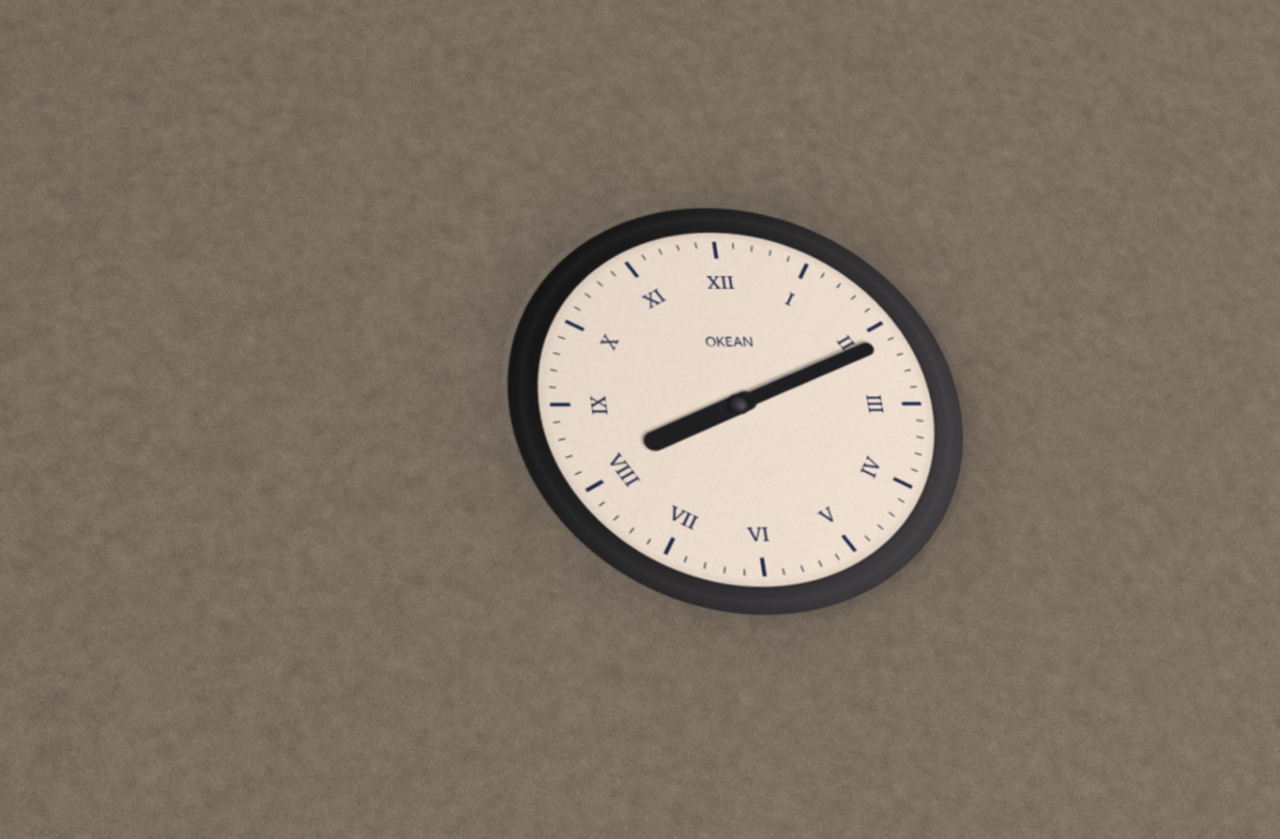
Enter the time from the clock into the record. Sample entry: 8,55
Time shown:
8,11
